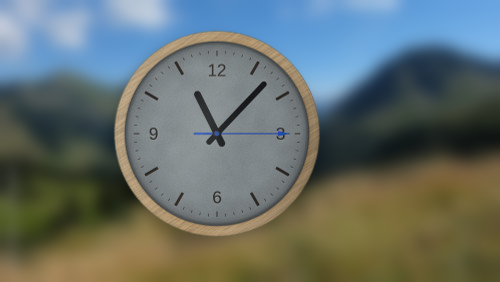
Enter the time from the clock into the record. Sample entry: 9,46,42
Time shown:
11,07,15
